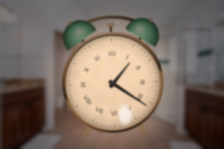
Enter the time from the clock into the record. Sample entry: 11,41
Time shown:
1,21
